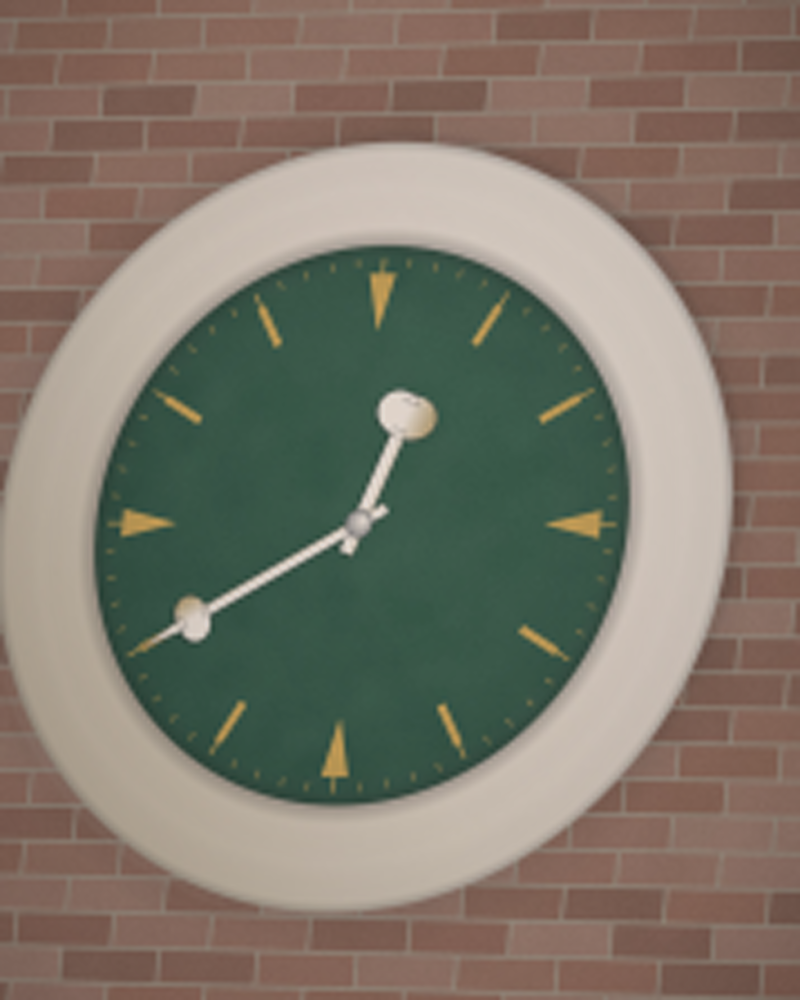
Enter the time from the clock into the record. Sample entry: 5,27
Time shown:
12,40
